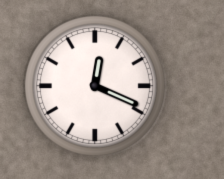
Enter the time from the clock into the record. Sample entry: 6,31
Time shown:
12,19
